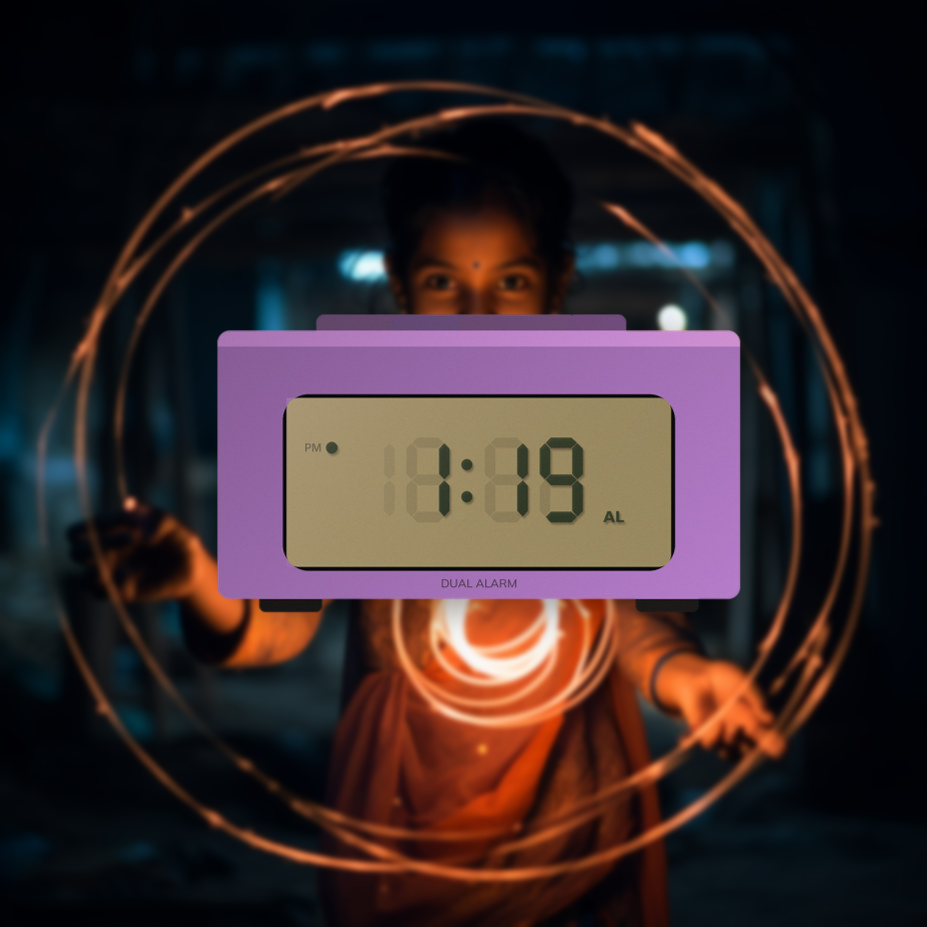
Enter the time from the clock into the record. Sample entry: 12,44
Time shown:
1,19
